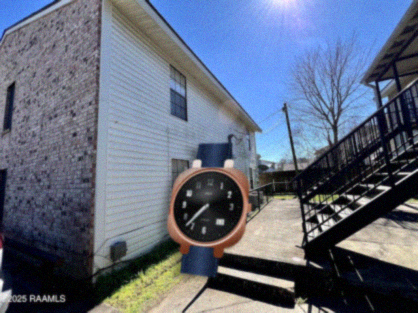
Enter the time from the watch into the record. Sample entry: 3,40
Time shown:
7,37
